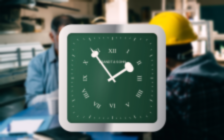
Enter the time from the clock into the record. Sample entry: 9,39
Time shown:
1,54
